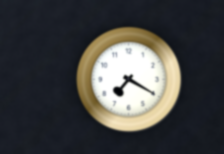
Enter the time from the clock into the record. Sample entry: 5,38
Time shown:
7,20
